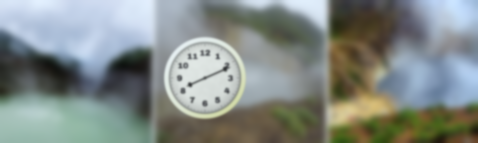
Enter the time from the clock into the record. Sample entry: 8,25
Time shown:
8,11
